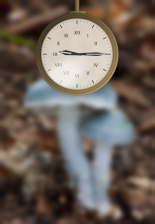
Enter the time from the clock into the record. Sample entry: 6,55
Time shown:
9,15
